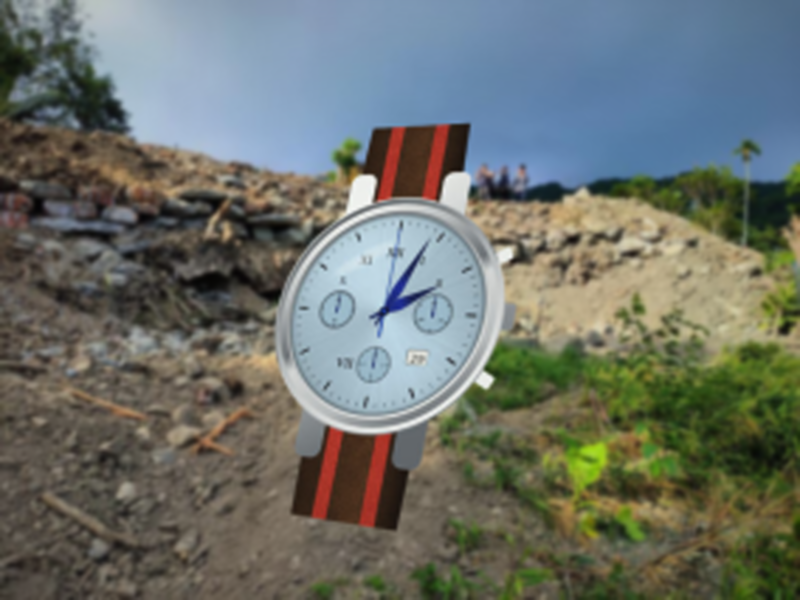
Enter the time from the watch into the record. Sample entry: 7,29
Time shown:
2,04
